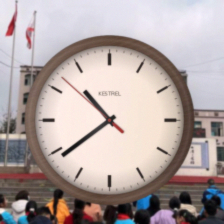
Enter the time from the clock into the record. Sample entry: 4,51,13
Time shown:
10,38,52
